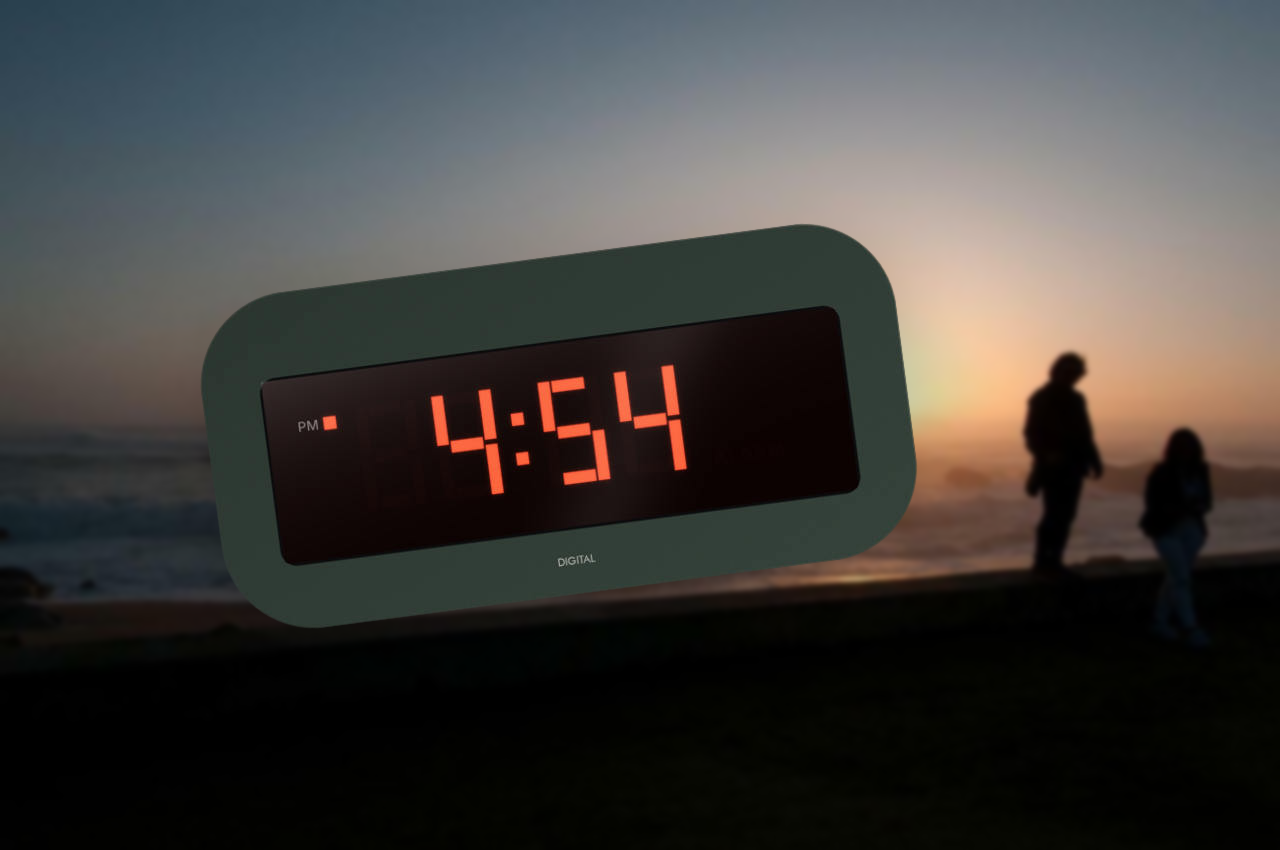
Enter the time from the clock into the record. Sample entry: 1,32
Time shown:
4,54
